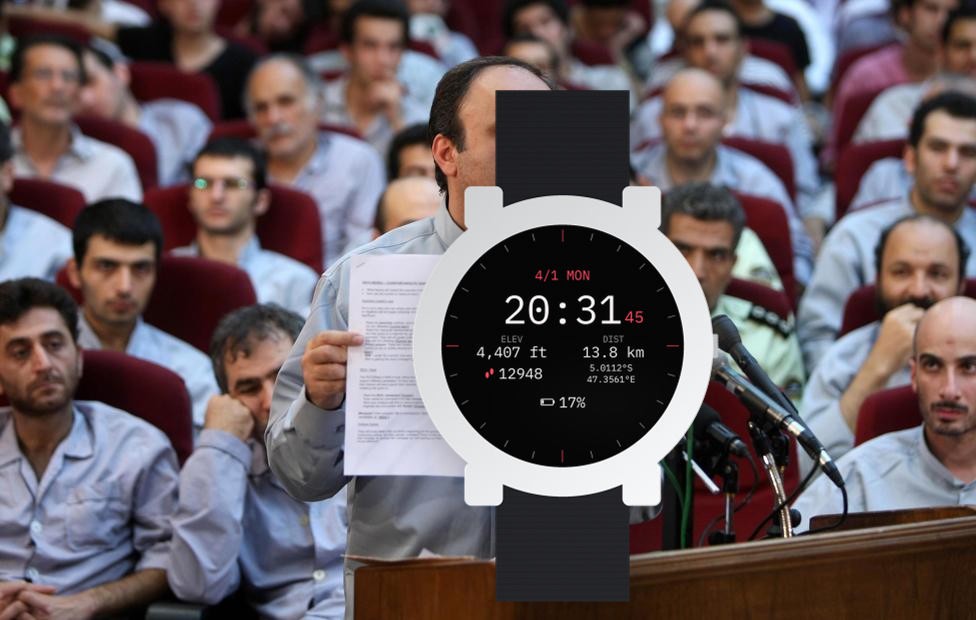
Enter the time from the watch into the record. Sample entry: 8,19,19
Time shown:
20,31,45
